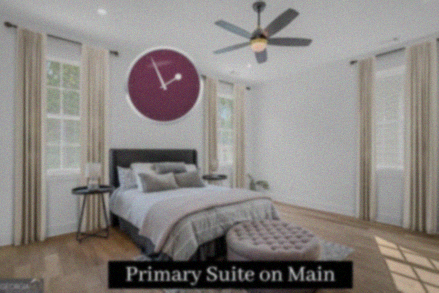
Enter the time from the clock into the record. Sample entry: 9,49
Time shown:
1,56
